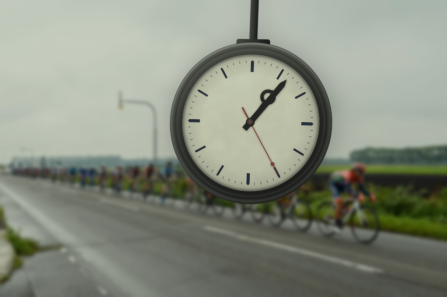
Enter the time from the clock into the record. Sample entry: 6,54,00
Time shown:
1,06,25
